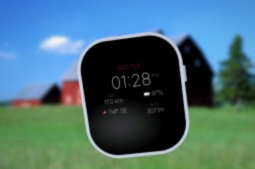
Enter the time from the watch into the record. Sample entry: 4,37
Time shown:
1,28
